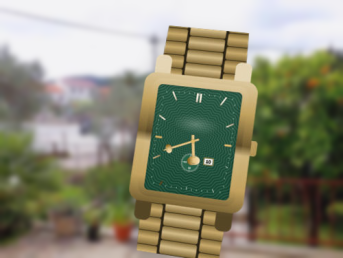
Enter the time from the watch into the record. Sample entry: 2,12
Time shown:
5,41
